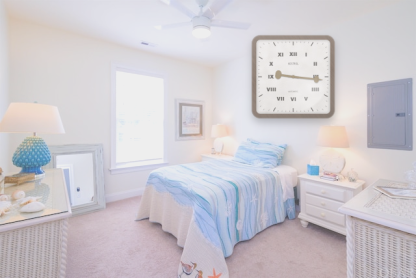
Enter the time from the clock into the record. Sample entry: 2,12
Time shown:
9,16
